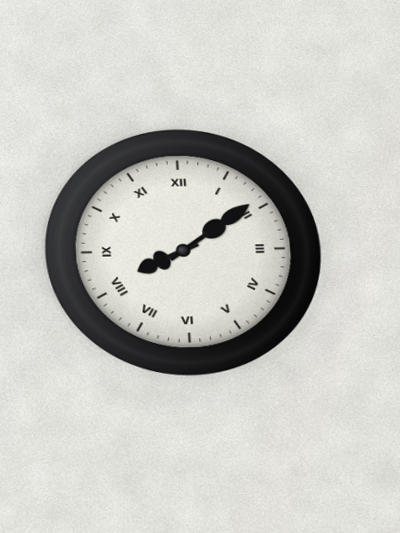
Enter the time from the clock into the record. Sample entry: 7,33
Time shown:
8,09
